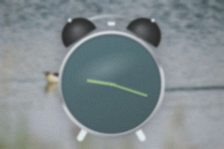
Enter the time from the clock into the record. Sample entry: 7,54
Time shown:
9,18
